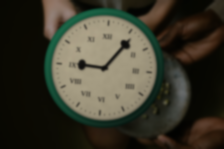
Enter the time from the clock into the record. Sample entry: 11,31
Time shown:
9,06
